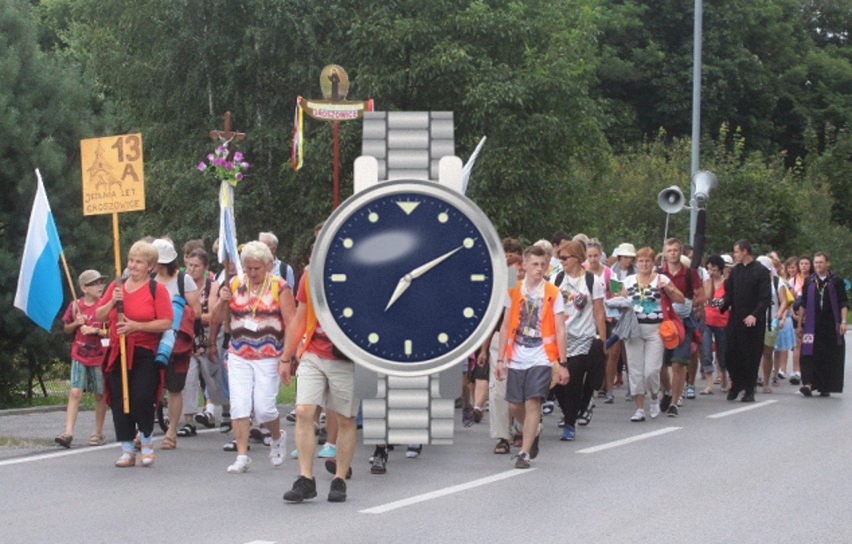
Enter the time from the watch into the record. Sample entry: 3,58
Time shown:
7,10
